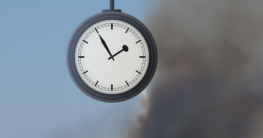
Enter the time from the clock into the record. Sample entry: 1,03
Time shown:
1,55
